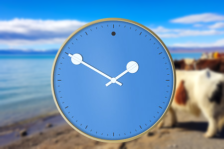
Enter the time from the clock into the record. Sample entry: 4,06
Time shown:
1,50
